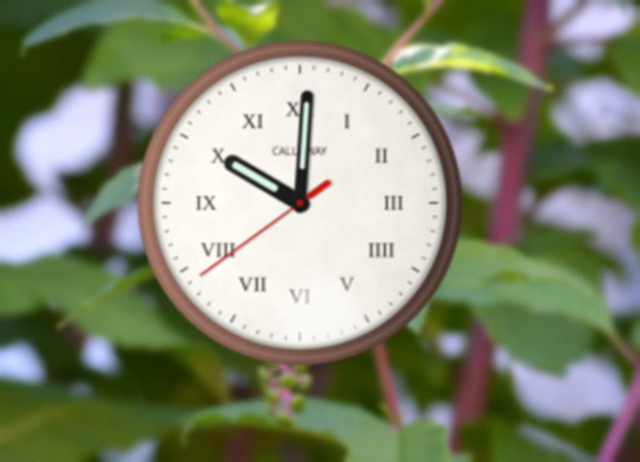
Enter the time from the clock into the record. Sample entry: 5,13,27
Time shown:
10,00,39
